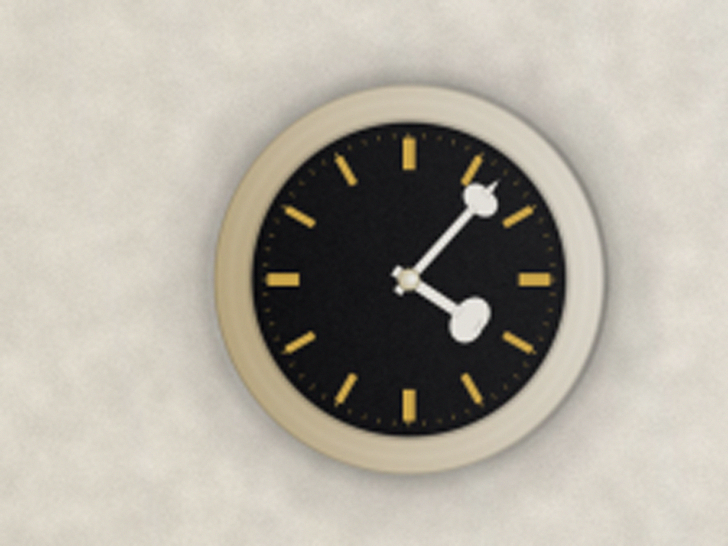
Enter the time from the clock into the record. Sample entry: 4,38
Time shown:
4,07
